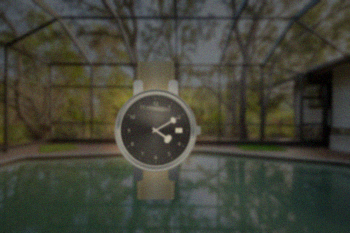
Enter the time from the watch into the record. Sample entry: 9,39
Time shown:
4,10
